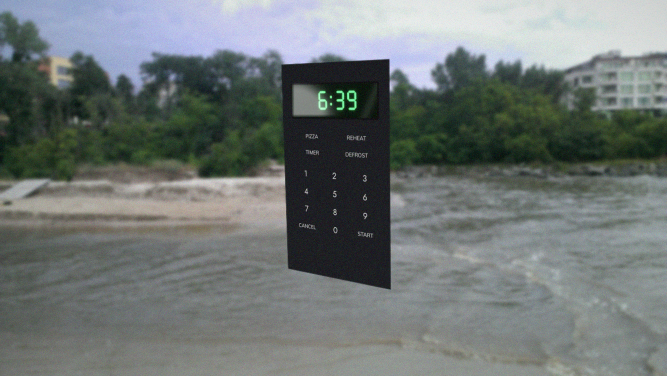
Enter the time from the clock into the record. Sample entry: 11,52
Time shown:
6,39
